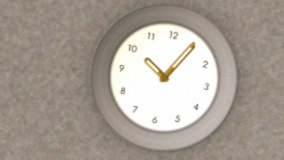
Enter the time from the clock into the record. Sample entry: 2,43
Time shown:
10,05
